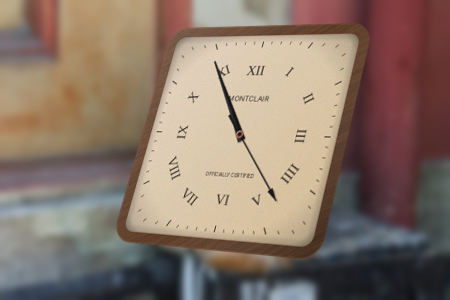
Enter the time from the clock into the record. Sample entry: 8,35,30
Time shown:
10,54,23
